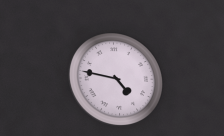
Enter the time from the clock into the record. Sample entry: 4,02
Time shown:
4,47
